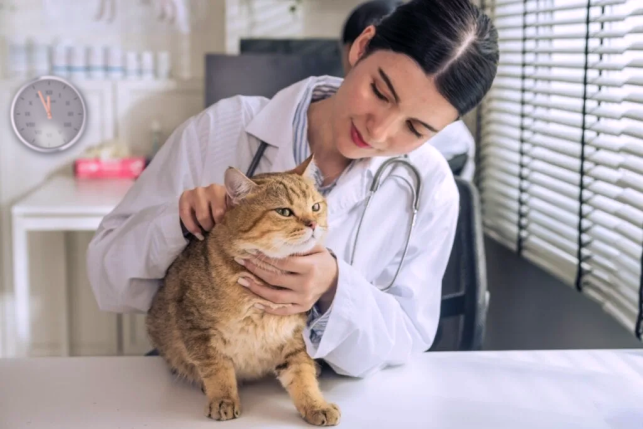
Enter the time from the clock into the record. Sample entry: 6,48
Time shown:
11,56
